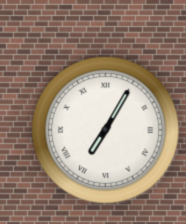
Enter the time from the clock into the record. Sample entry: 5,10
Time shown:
7,05
